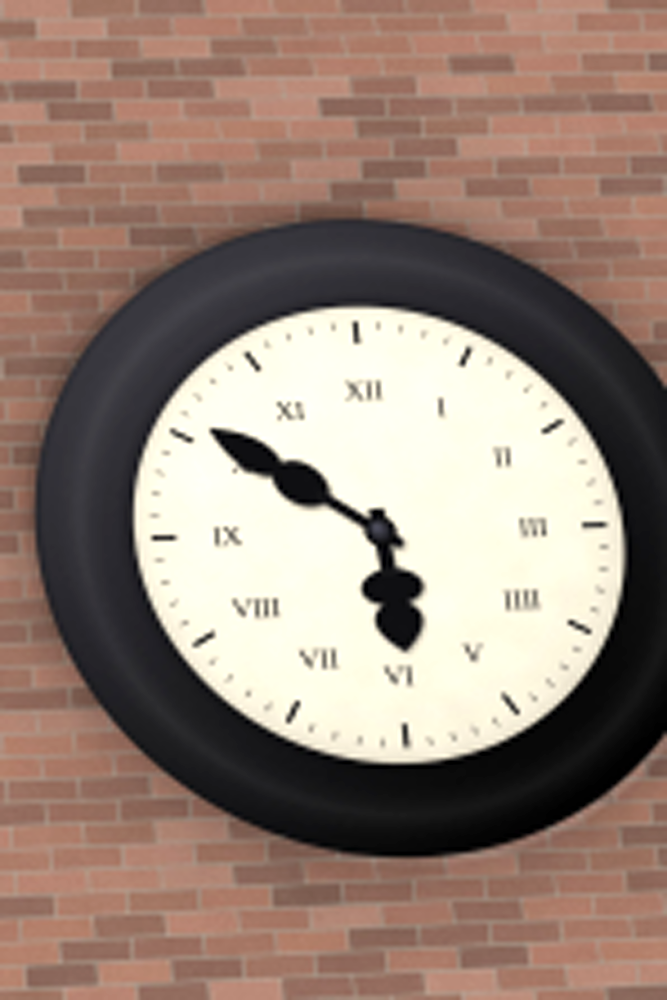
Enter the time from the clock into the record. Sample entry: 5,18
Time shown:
5,51
